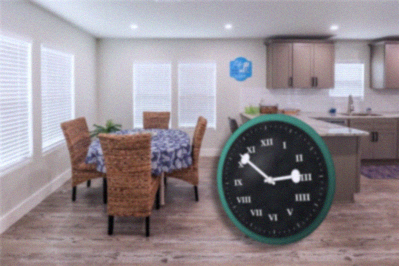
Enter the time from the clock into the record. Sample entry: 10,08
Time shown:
2,52
